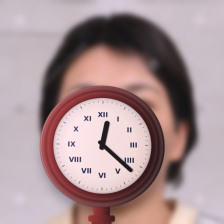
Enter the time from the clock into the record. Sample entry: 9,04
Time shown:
12,22
